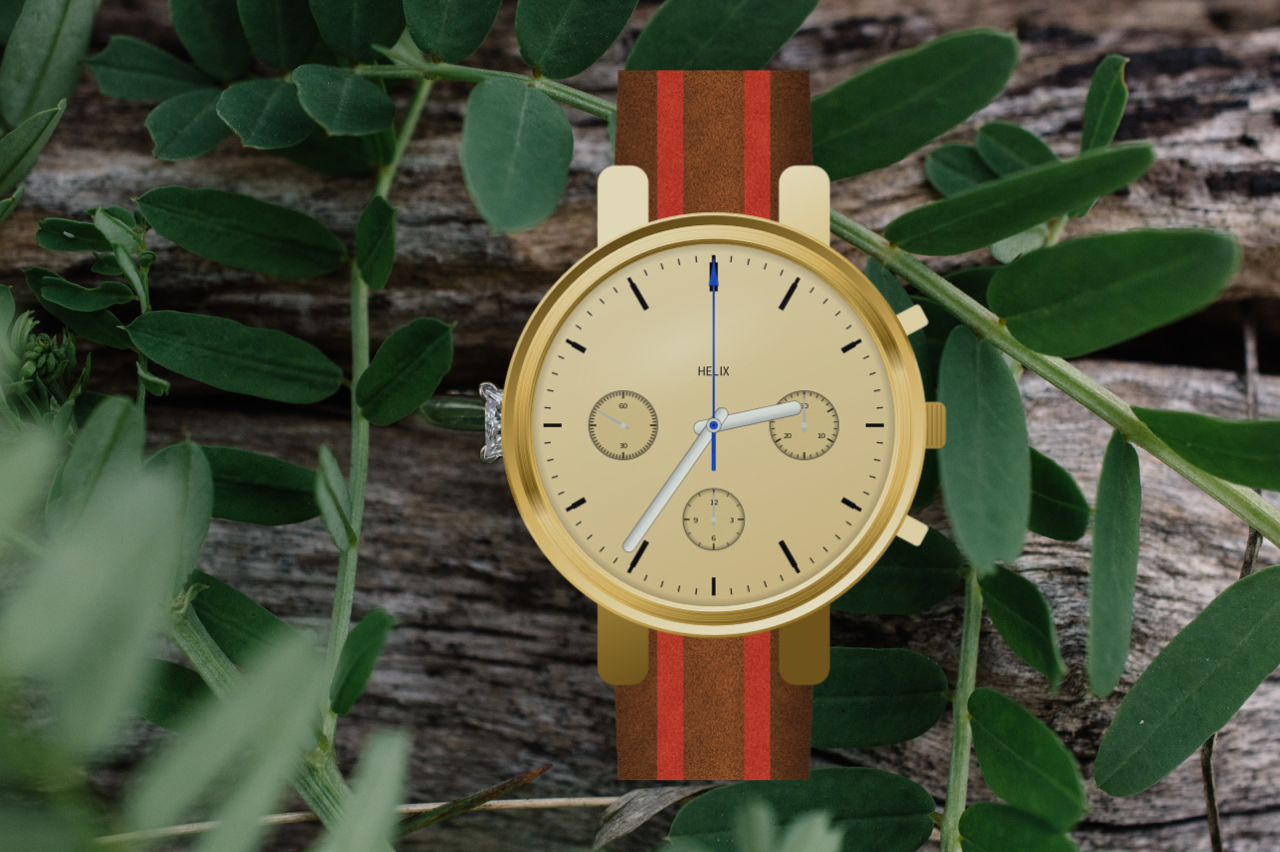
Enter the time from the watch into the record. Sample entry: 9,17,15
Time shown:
2,35,50
